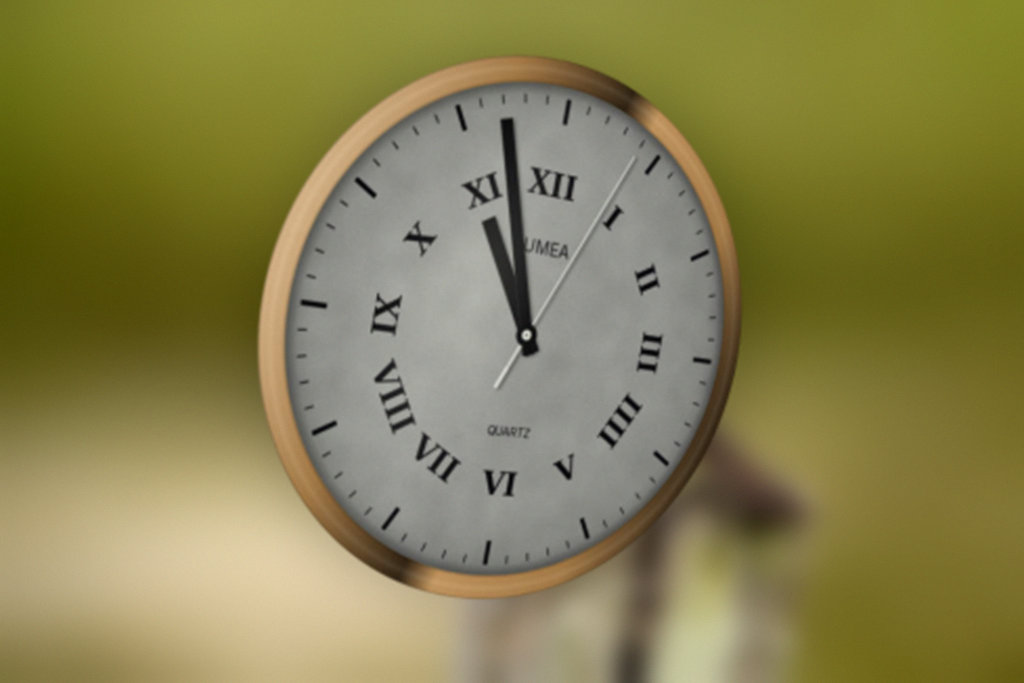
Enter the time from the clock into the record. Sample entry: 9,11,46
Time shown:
10,57,04
